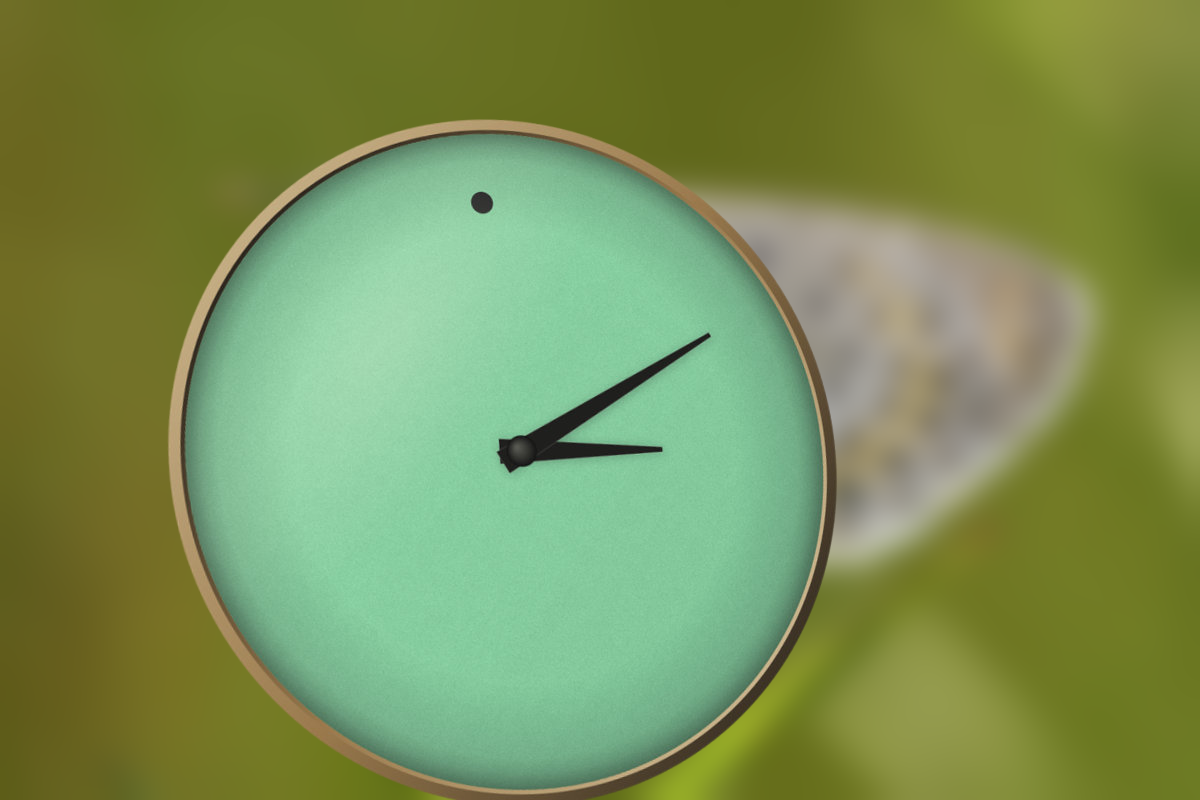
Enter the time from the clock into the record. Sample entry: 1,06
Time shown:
3,11
